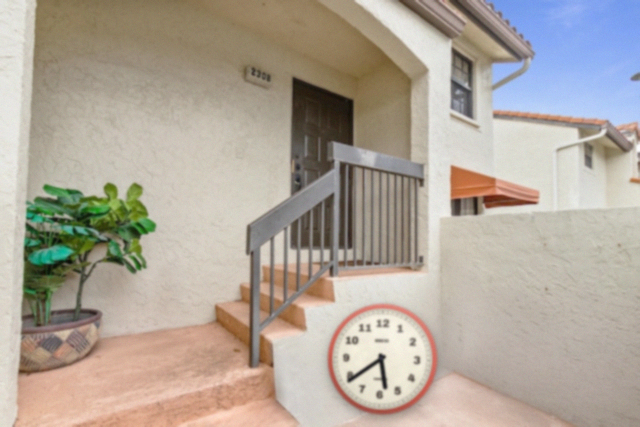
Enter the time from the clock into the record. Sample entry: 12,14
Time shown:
5,39
